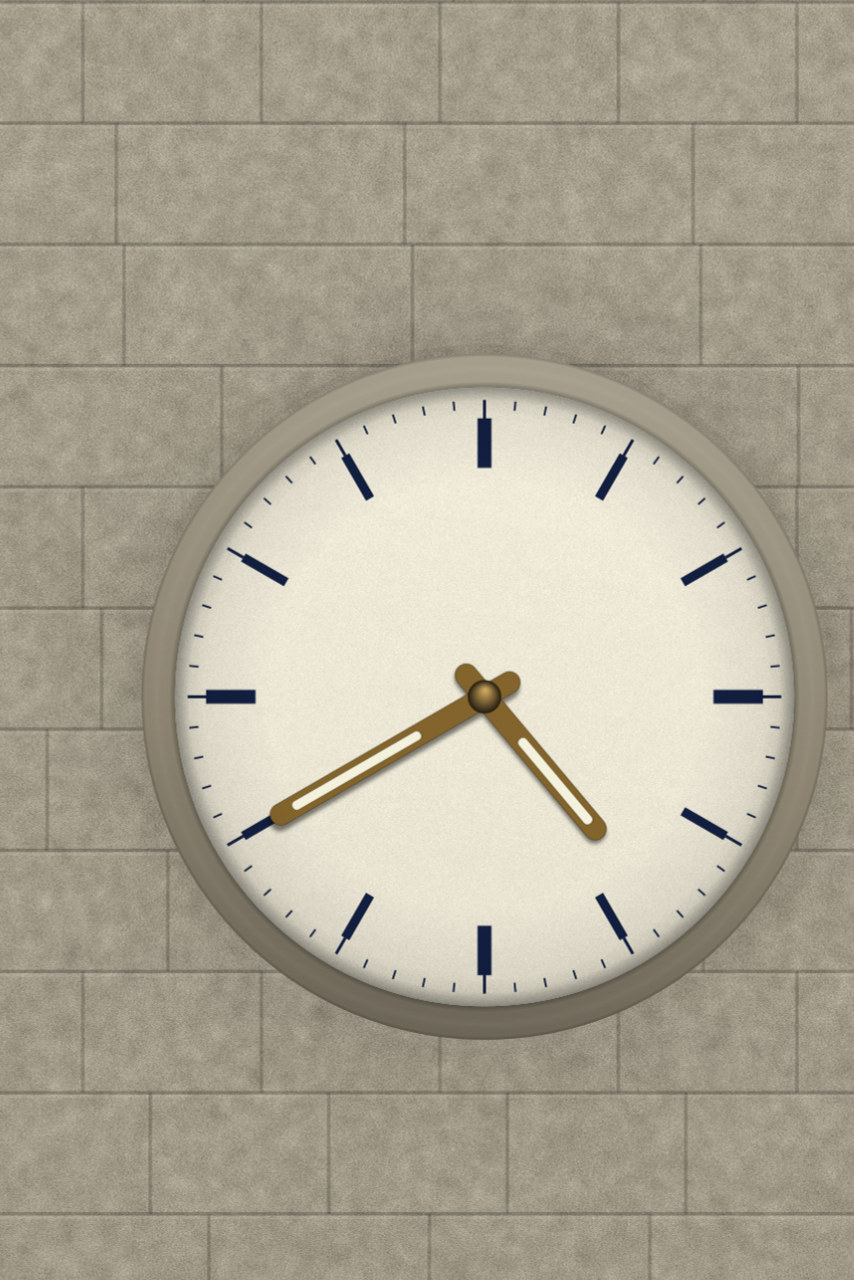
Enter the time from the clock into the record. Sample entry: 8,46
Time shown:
4,40
